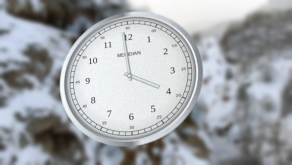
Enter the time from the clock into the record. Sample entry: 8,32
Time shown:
3,59
